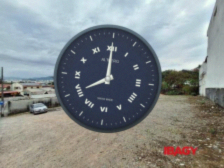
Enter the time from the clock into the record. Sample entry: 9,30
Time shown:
8,00
